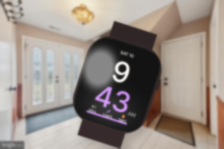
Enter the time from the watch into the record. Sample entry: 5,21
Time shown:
9,43
